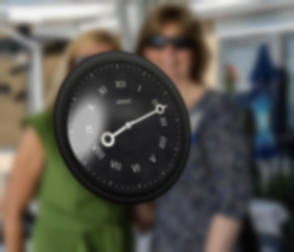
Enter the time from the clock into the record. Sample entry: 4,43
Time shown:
8,12
